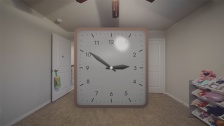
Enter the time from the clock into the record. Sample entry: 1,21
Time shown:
2,51
